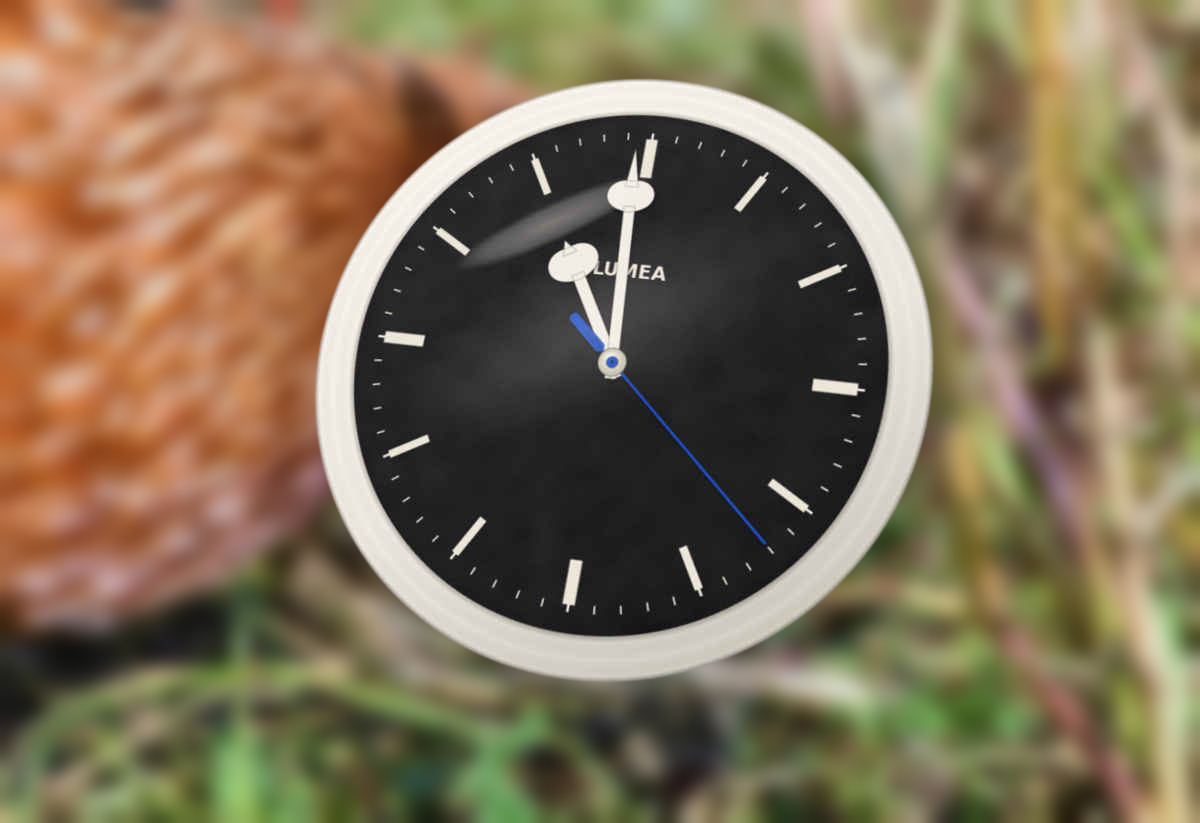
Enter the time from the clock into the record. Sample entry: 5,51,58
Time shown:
10,59,22
